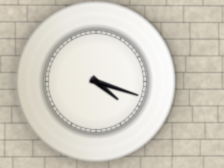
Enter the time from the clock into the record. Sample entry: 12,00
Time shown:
4,18
